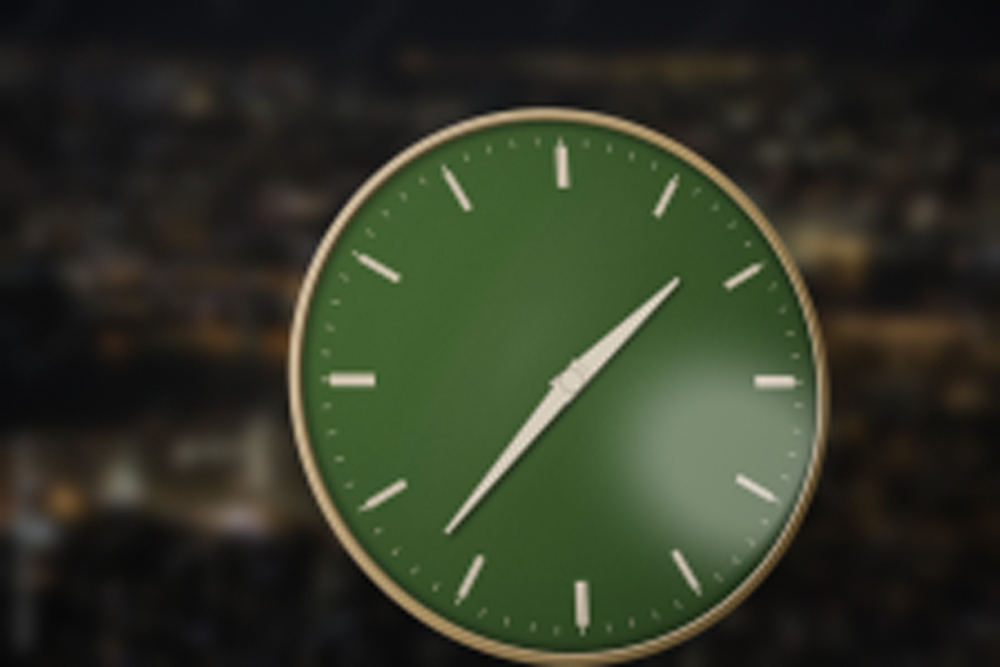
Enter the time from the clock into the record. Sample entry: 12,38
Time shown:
1,37
